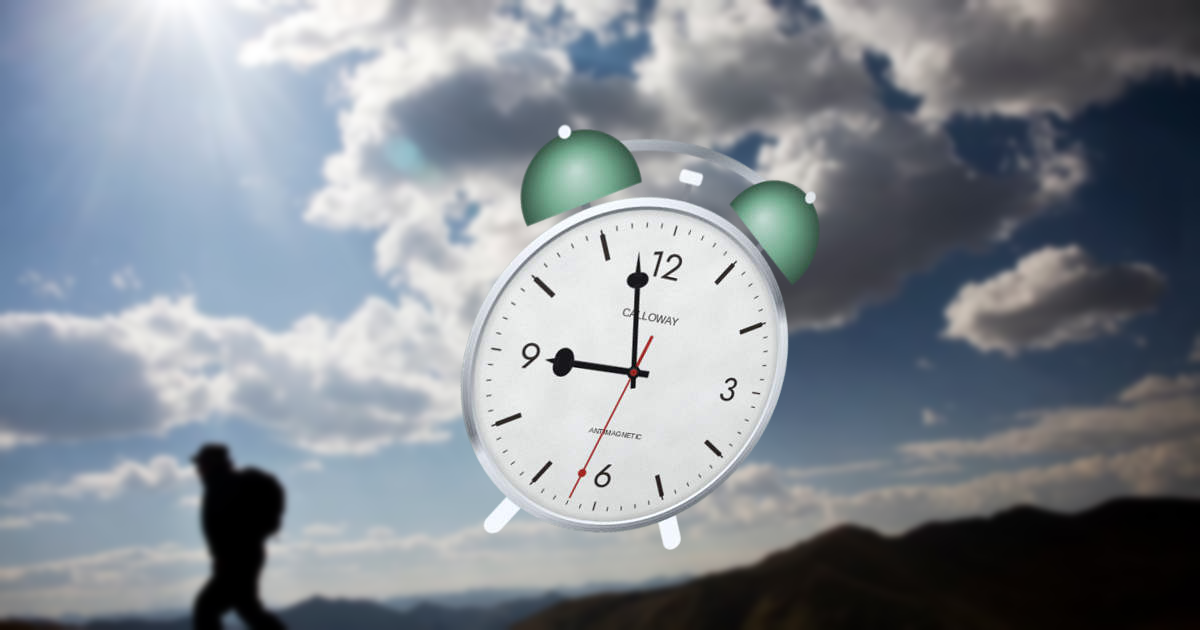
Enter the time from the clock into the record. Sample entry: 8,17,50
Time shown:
8,57,32
